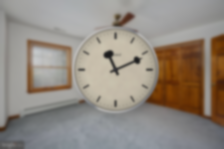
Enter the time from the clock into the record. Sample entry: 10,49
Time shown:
11,11
